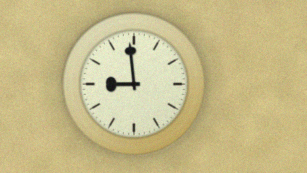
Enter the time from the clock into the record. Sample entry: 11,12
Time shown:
8,59
